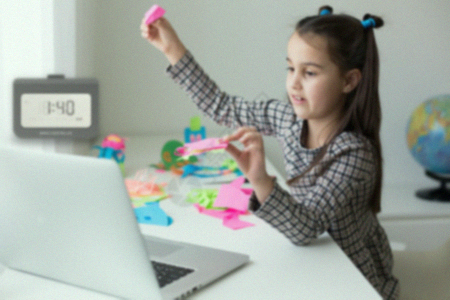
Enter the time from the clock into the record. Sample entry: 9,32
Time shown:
1,40
